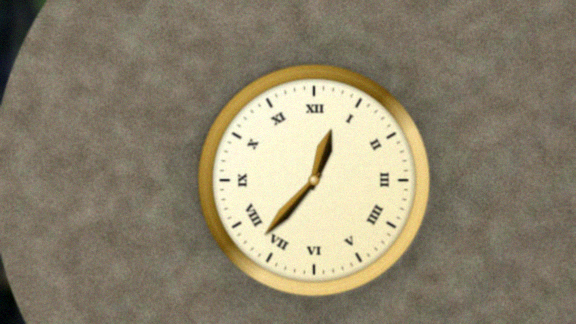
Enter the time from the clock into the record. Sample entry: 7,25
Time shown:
12,37
